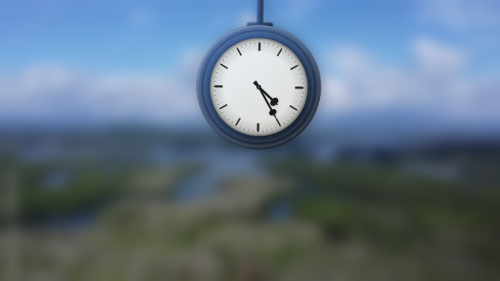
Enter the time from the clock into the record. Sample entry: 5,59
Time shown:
4,25
